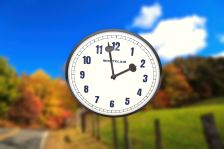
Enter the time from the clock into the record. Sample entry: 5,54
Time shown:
1,58
